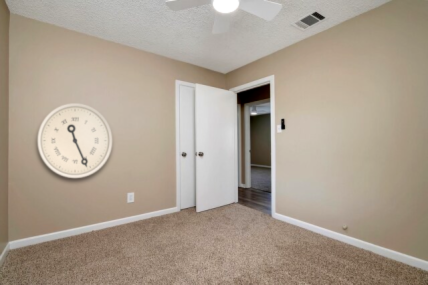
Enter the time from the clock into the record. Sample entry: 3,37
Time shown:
11,26
